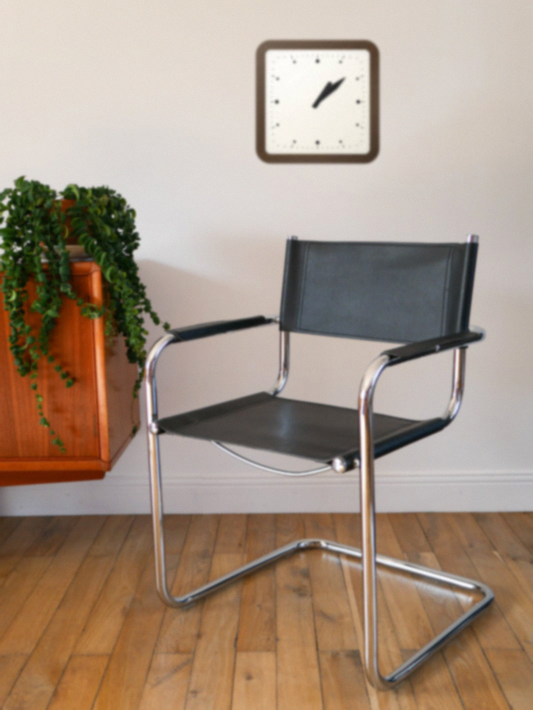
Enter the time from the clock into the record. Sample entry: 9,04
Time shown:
1,08
